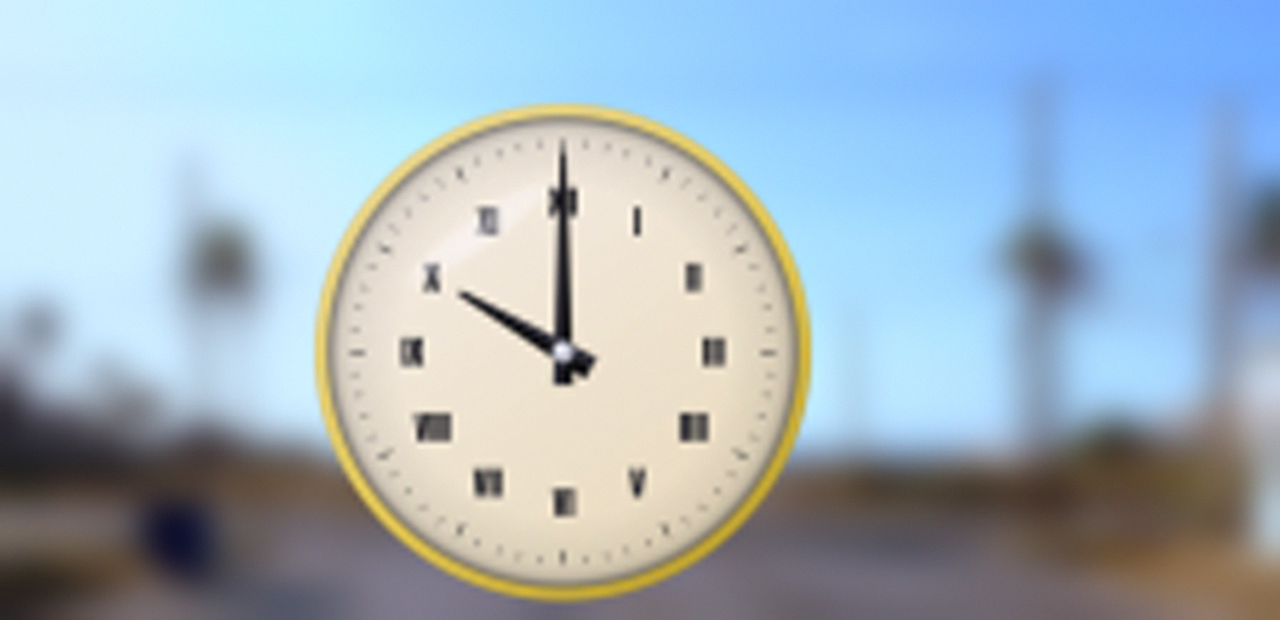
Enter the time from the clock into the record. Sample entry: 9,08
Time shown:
10,00
